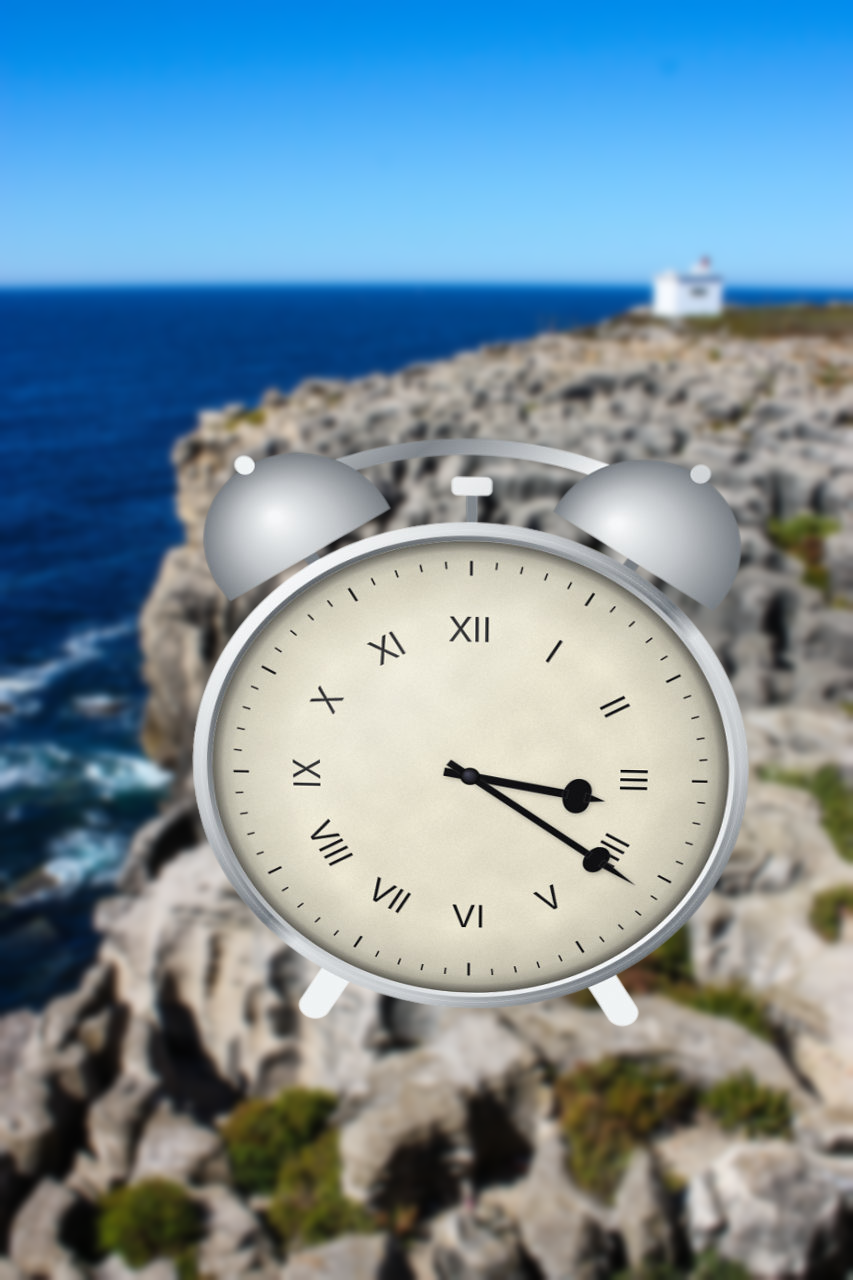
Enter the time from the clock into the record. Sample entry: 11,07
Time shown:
3,21
